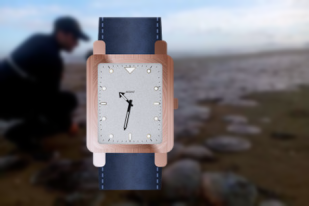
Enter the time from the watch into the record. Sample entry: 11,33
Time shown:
10,32
